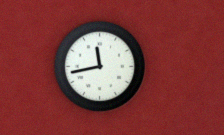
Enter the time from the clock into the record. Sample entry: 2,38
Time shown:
11,43
